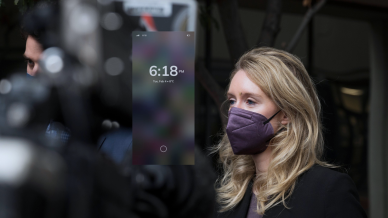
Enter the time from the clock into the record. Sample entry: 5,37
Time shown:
6,18
